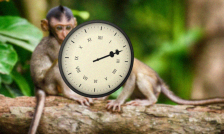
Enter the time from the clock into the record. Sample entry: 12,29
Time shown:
2,11
